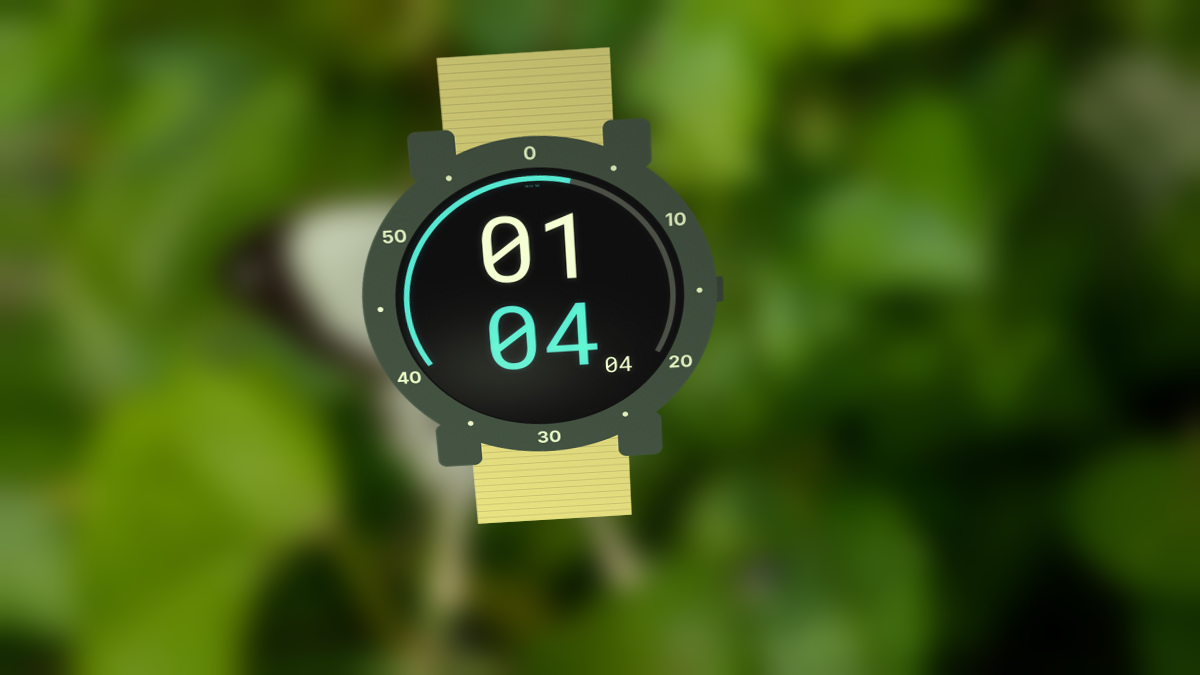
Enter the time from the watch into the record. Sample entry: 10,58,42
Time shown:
1,04,04
